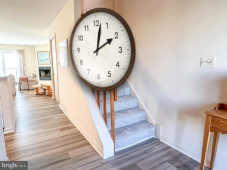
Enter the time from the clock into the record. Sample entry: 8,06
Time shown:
2,02
